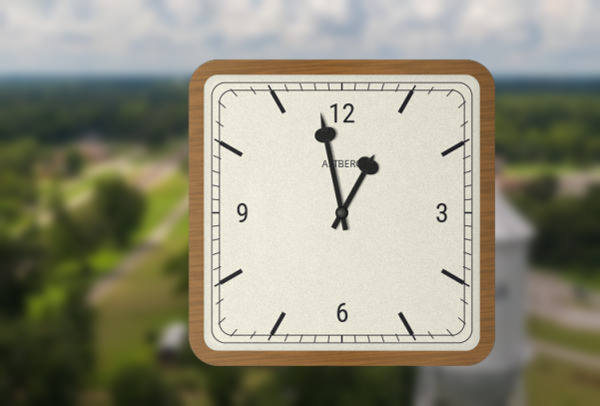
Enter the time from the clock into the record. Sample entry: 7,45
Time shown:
12,58
